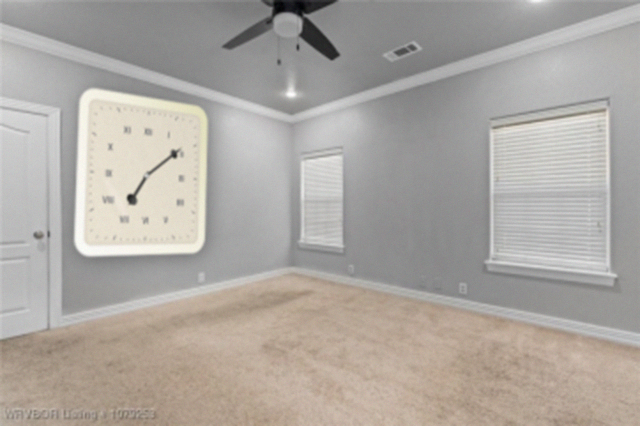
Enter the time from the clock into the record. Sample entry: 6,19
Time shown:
7,09
